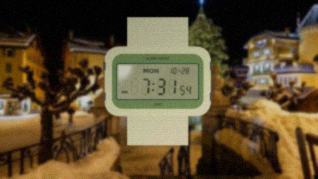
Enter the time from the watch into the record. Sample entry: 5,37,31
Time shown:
7,31,54
